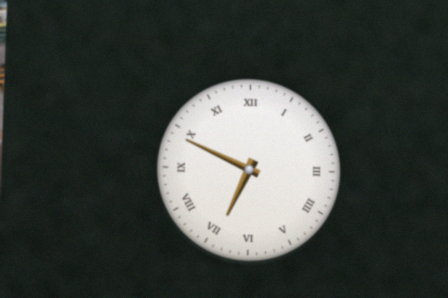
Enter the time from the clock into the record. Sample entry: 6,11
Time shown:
6,49
